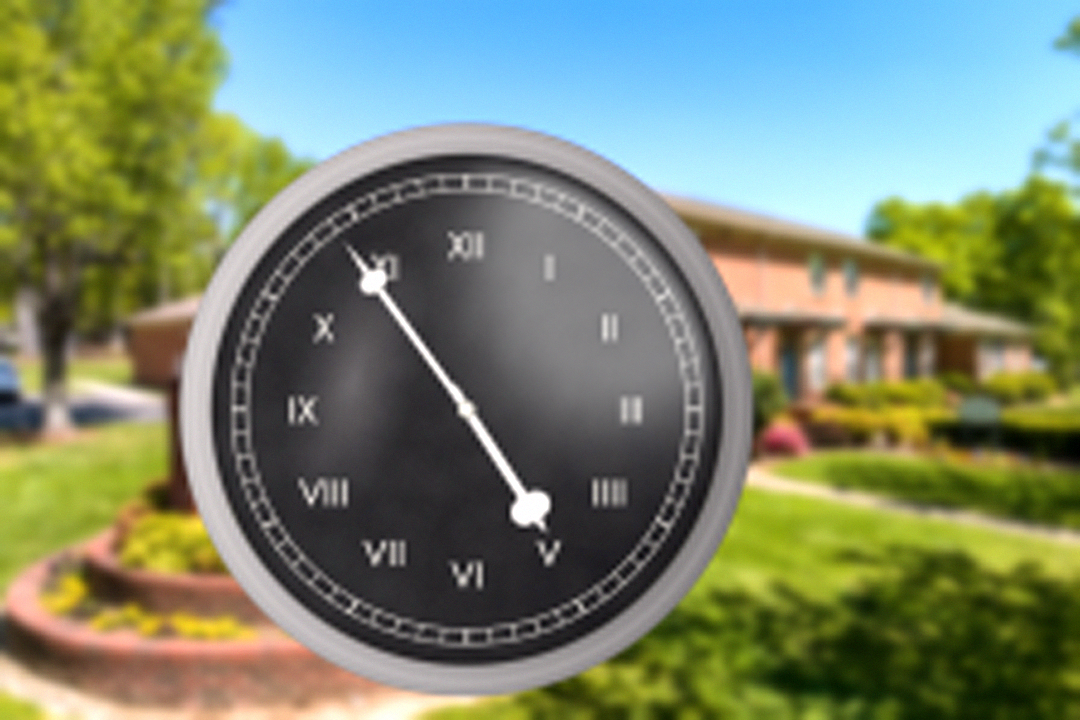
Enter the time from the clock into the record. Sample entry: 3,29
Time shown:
4,54
